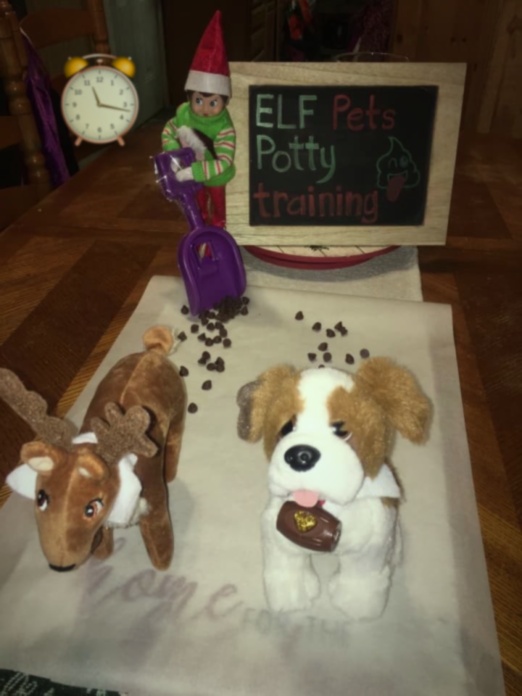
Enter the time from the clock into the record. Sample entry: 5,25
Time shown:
11,17
